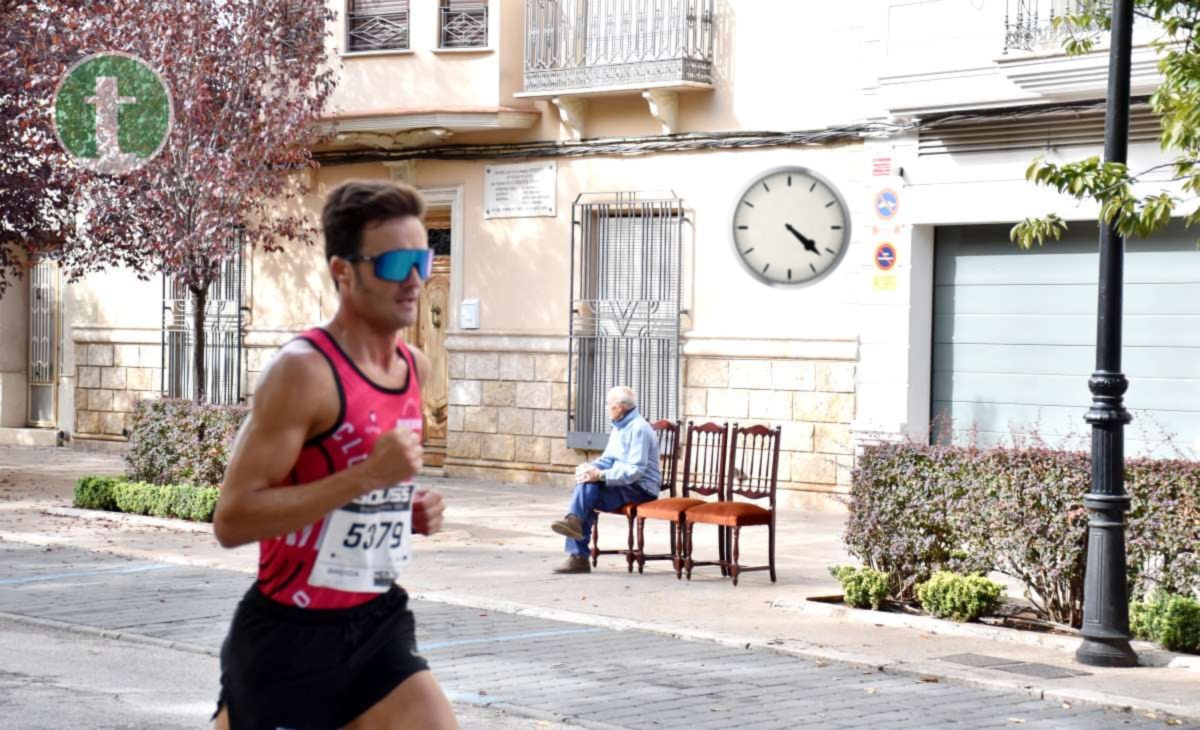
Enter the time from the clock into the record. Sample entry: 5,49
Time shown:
4,22
